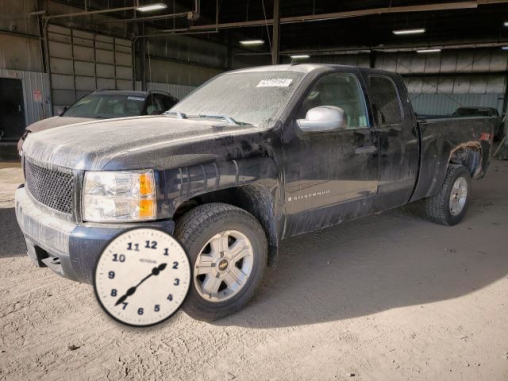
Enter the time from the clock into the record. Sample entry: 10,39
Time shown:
1,37
